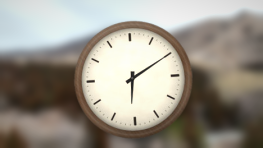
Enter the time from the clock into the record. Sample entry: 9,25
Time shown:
6,10
